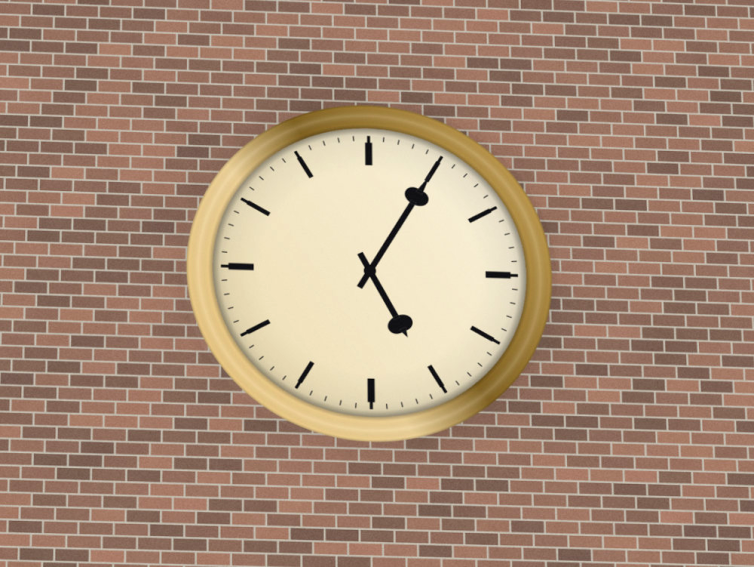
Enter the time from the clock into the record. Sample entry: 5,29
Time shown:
5,05
